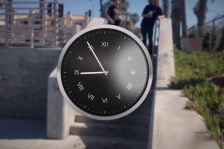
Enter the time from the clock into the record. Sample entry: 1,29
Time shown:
8,55
